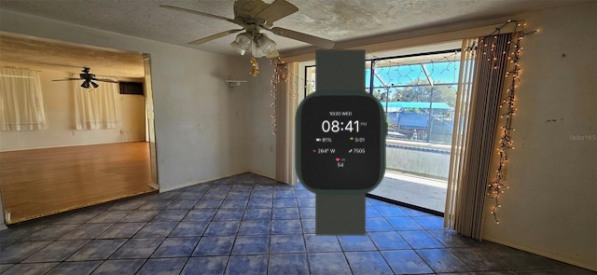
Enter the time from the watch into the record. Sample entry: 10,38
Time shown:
8,41
